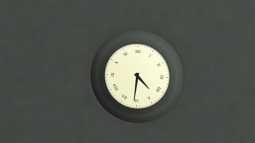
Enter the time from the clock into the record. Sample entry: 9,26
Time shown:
4,31
